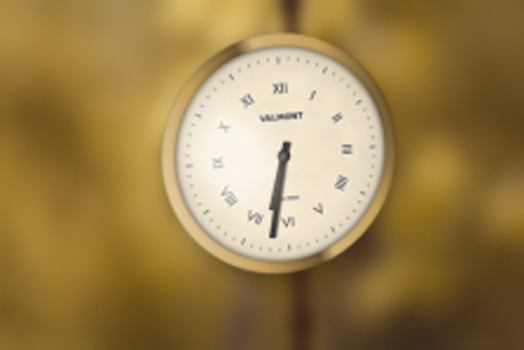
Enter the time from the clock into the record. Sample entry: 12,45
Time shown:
6,32
